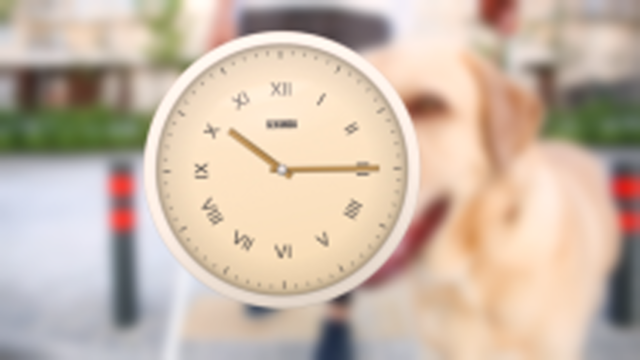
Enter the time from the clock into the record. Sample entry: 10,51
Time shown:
10,15
